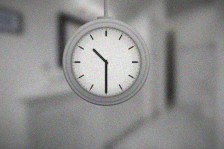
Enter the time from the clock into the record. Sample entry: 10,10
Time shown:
10,30
